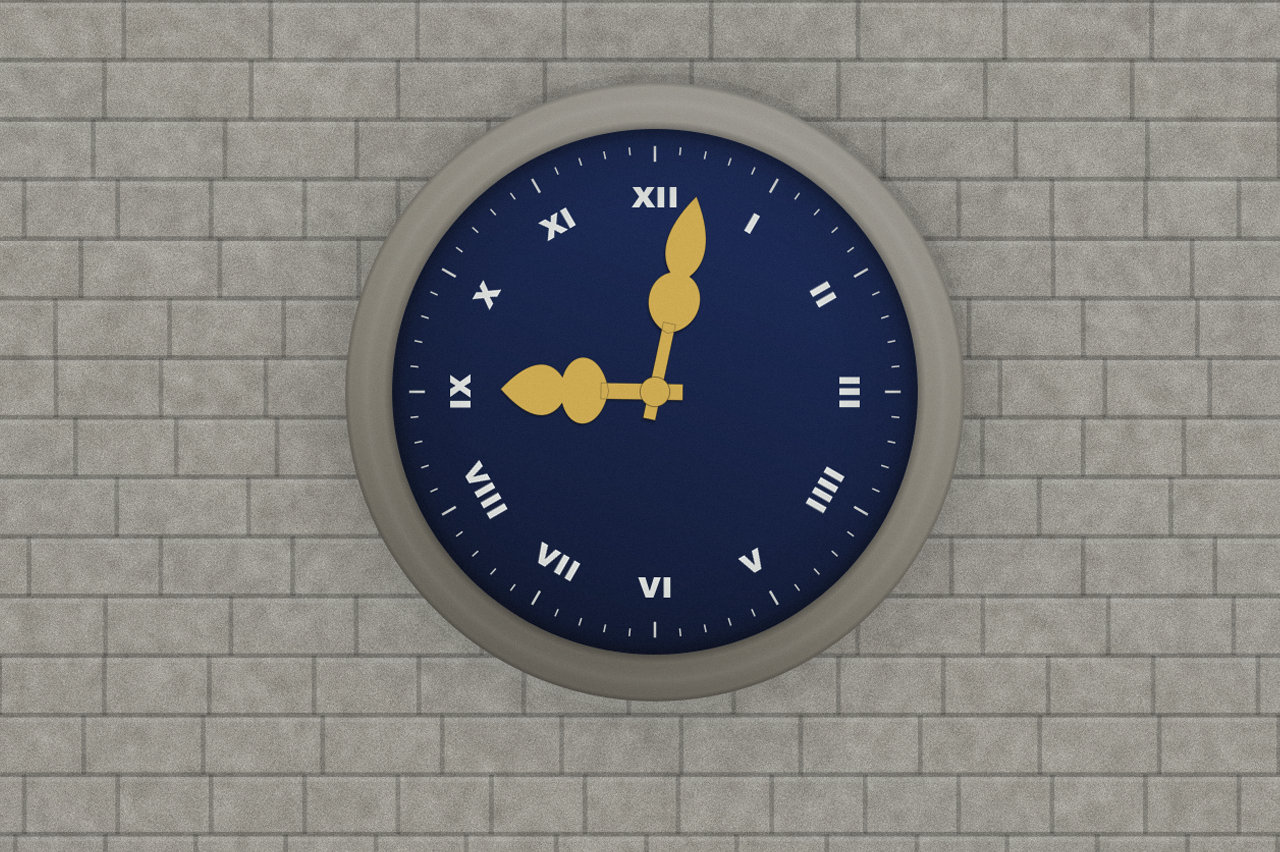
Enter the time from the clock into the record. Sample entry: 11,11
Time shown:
9,02
